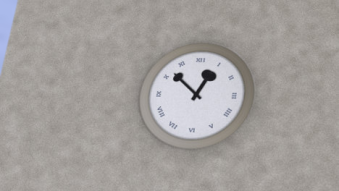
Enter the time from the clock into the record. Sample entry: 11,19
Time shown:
12,52
